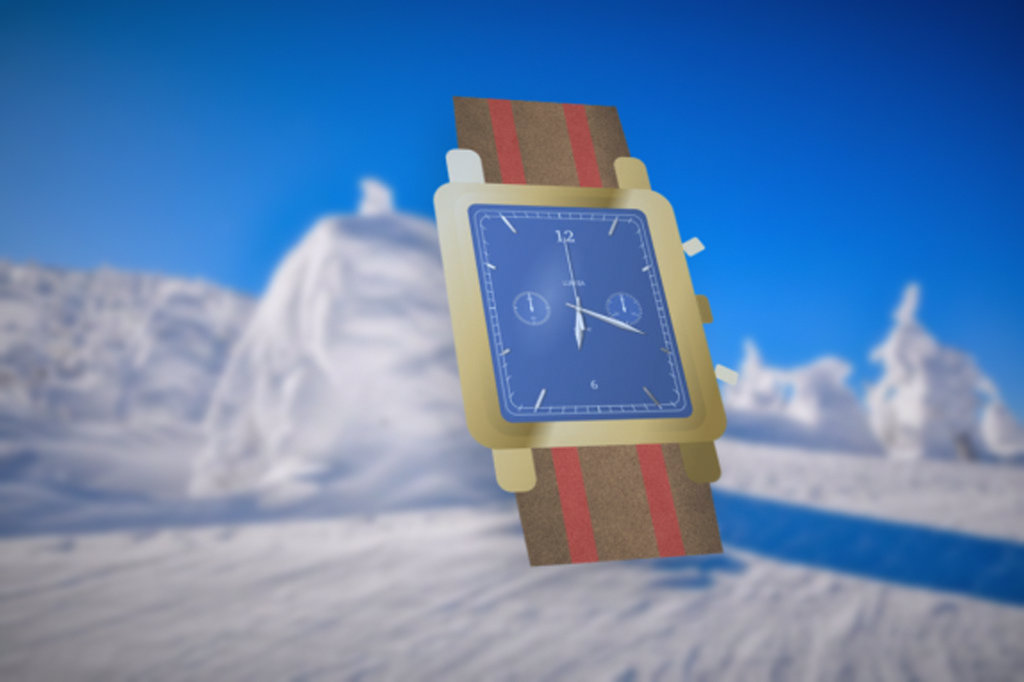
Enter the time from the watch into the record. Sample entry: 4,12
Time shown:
6,19
